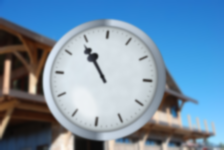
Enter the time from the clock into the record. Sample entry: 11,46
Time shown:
10,54
